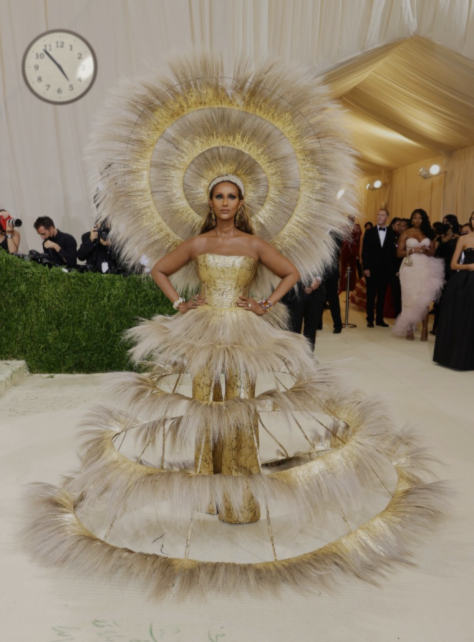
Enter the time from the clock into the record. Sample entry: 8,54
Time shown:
4,53
